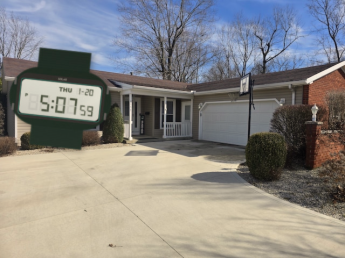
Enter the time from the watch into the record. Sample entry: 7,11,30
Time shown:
5,07,59
